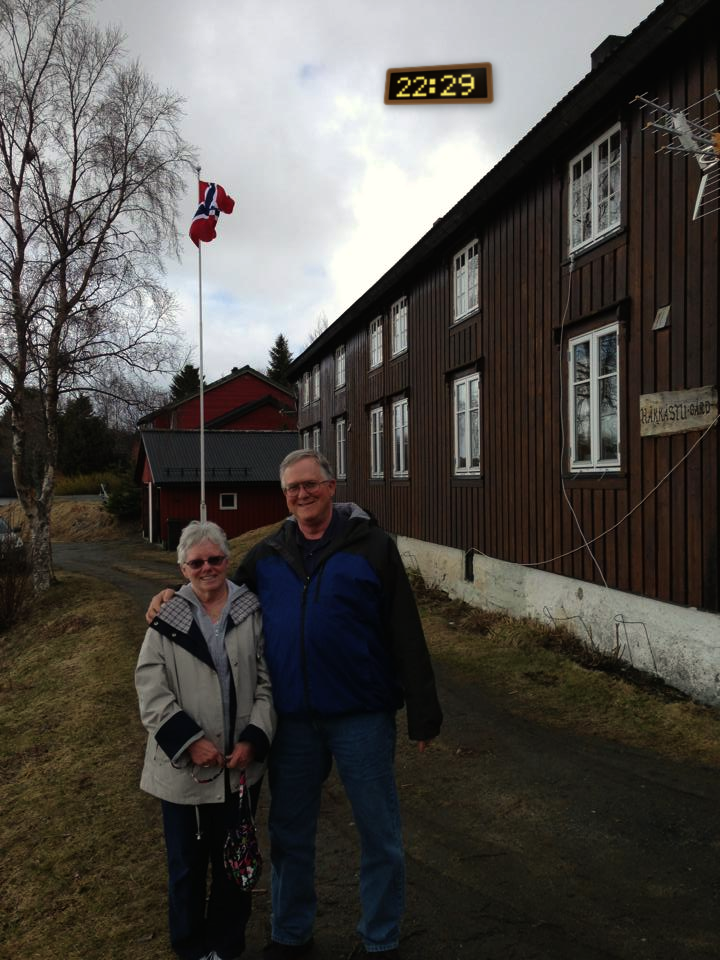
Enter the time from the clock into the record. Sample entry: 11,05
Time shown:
22,29
